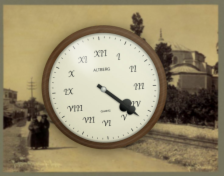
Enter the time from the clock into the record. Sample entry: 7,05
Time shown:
4,22
